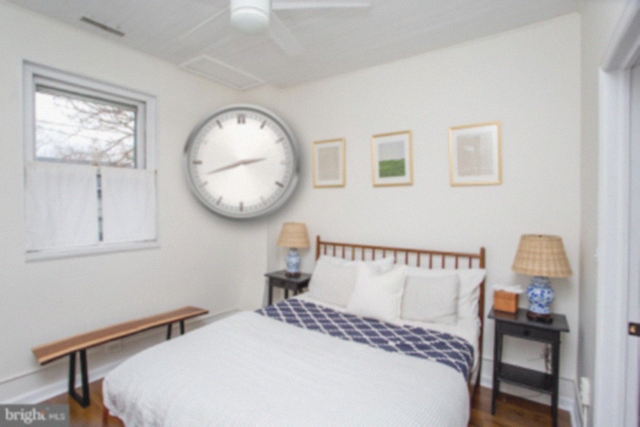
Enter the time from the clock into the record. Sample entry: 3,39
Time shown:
2,42
